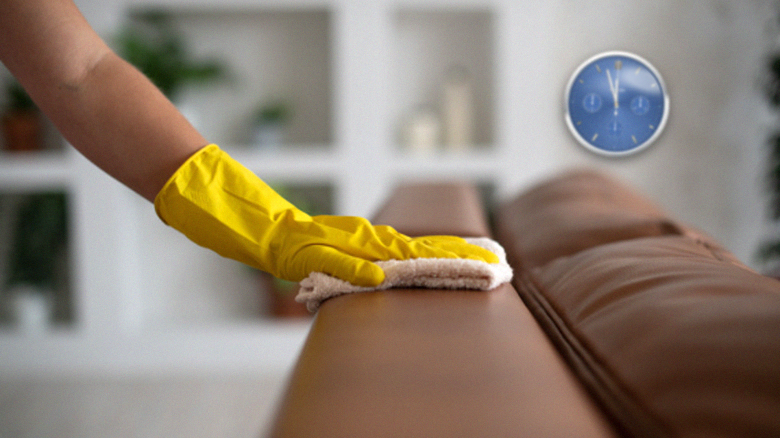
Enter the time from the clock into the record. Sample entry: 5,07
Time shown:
11,57
